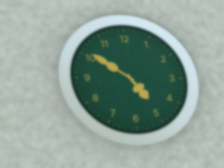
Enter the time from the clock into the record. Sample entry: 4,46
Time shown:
4,51
